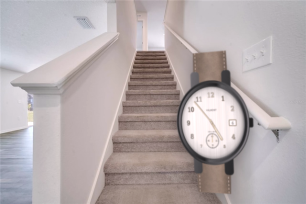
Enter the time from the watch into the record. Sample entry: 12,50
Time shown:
4,53
